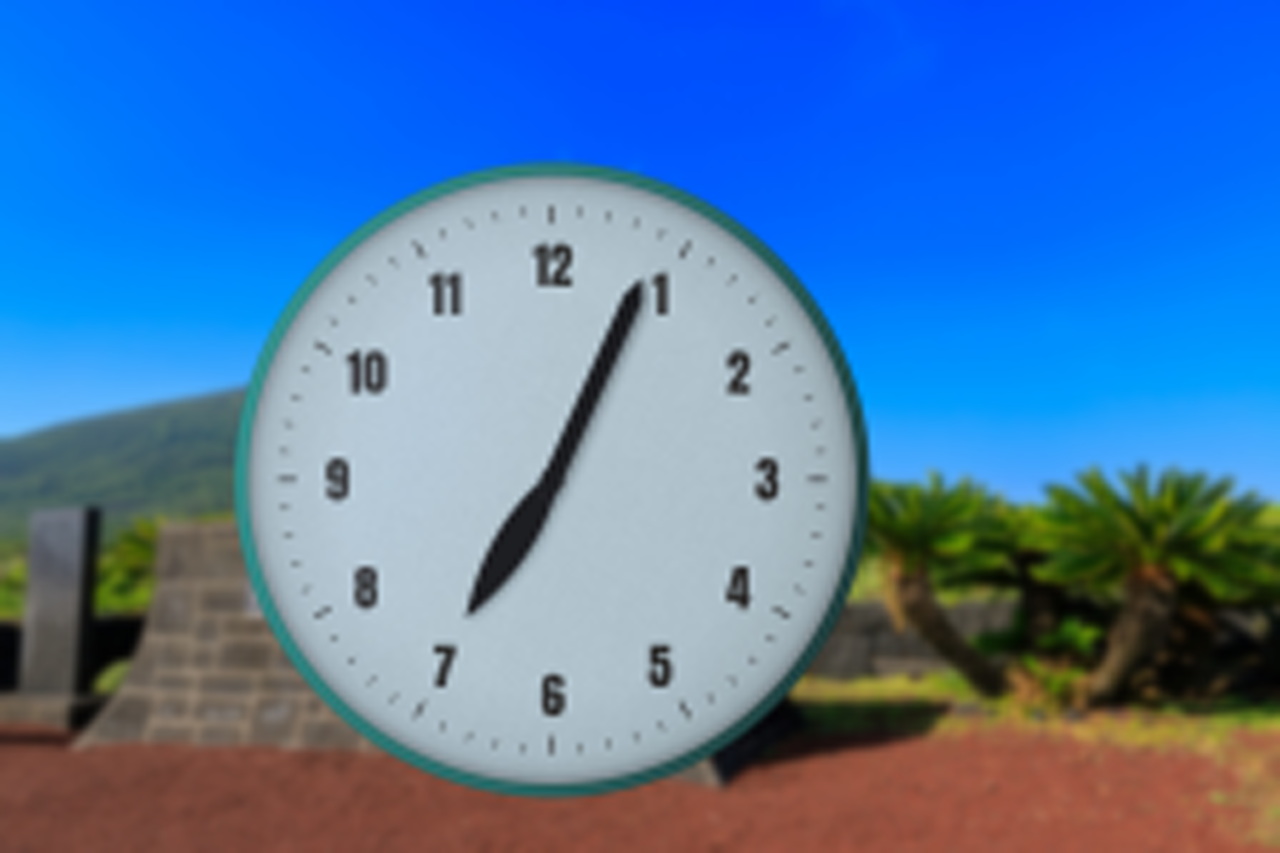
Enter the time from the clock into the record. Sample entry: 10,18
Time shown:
7,04
